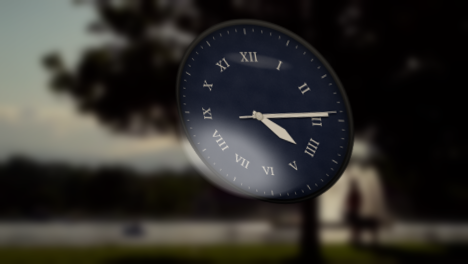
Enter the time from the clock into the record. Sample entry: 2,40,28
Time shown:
4,14,14
